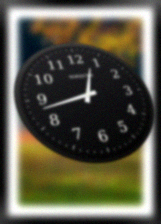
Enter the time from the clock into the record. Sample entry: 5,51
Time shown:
12,43
